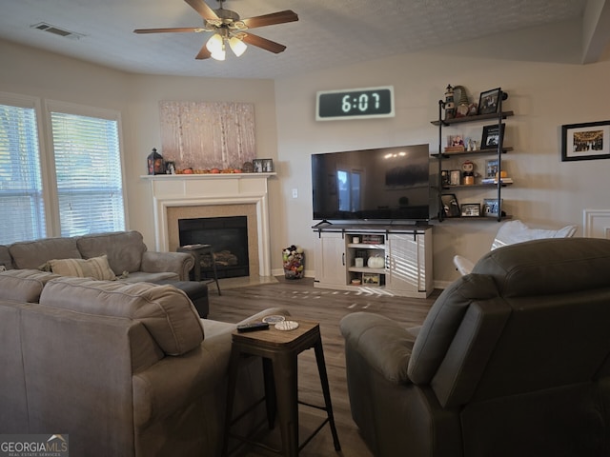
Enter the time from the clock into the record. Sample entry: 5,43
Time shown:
6,07
